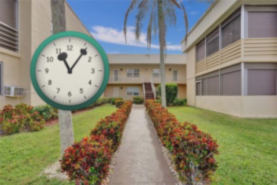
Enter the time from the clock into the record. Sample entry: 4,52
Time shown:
11,06
